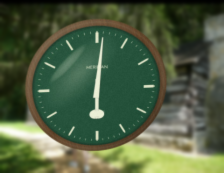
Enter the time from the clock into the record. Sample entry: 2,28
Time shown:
6,01
